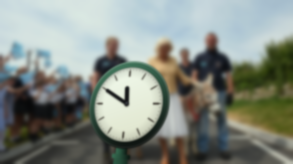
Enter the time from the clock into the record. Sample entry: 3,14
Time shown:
11,50
